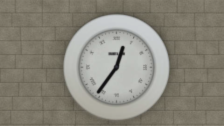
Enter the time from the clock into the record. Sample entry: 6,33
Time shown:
12,36
